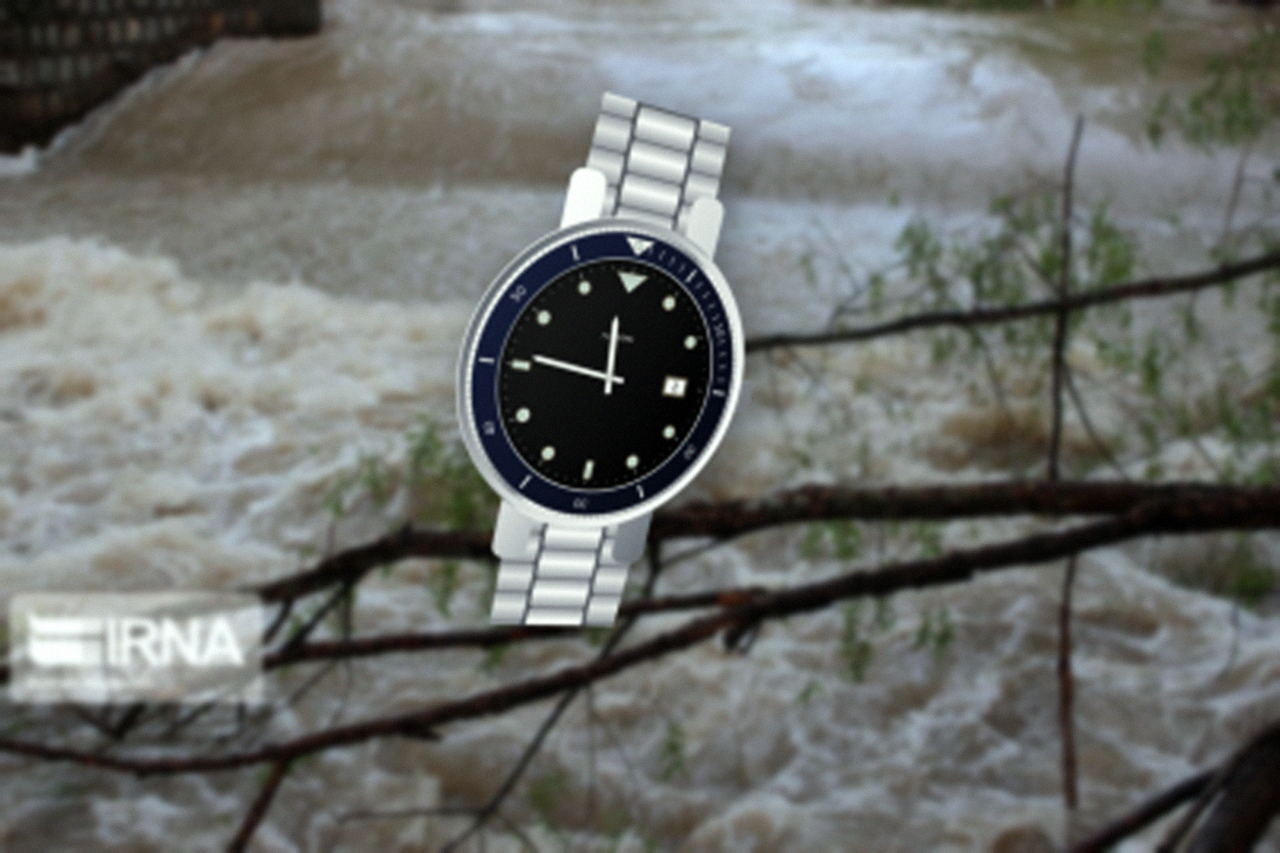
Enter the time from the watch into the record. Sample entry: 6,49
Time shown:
11,46
